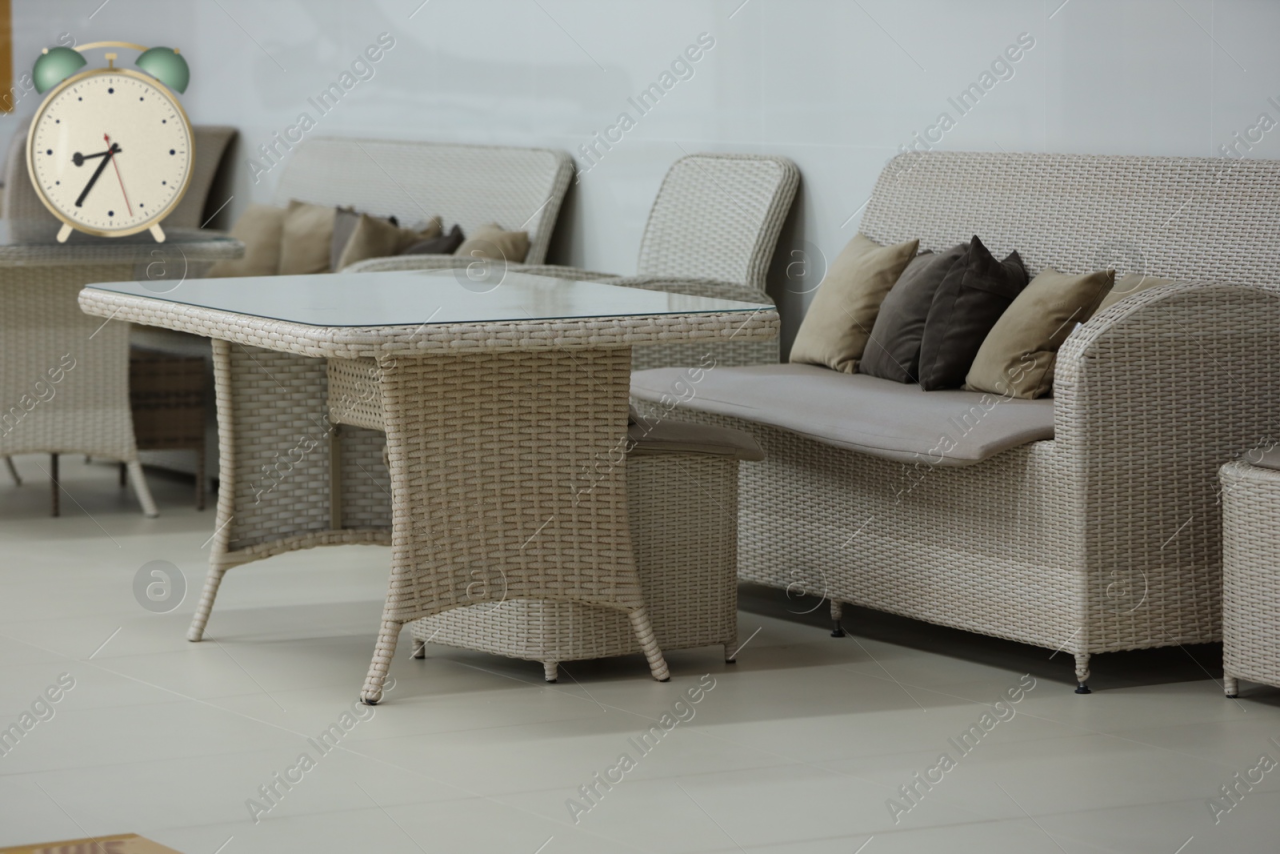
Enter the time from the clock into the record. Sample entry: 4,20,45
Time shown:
8,35,27
